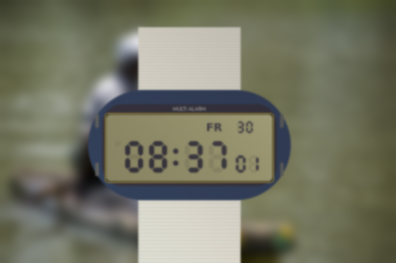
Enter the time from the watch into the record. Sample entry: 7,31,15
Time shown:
8,37,01
